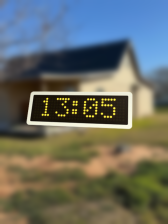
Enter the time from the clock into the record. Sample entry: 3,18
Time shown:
13,05
